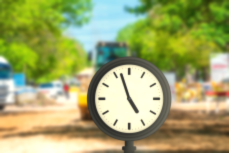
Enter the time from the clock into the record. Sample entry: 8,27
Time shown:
4,57
